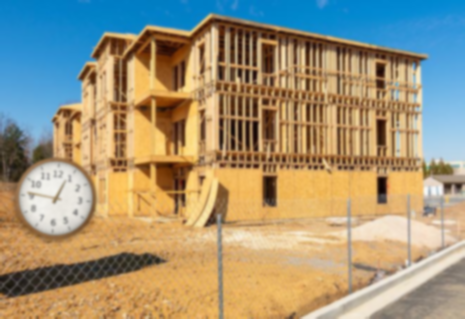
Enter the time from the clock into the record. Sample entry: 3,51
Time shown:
12,46
